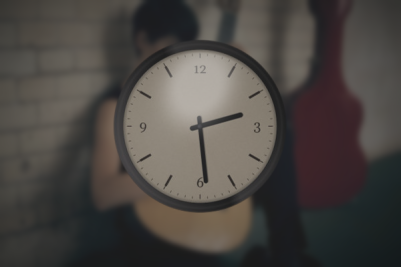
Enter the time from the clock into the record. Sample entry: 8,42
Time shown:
2,29
